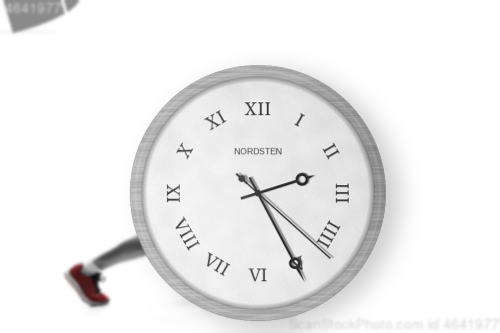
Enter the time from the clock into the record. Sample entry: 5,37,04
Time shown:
2,25,22
